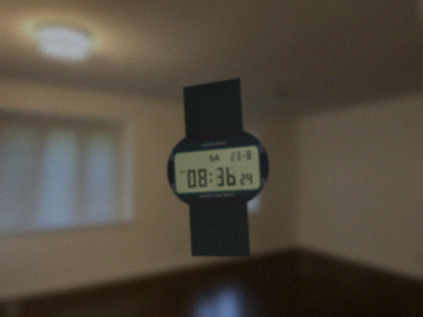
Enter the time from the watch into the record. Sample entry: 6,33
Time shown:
8,36
